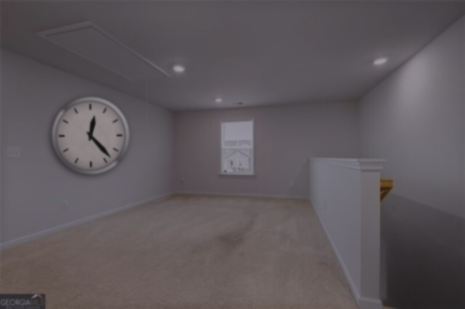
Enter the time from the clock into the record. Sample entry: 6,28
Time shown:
12,23
